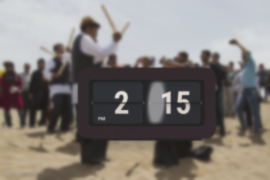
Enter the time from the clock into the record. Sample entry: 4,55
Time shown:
2,15
